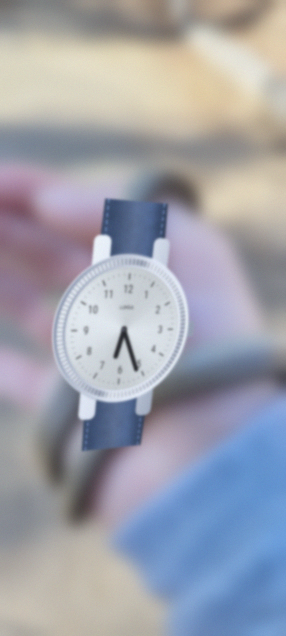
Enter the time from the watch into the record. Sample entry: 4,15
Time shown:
6,26
